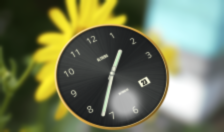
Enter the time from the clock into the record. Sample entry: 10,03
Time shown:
1,37
